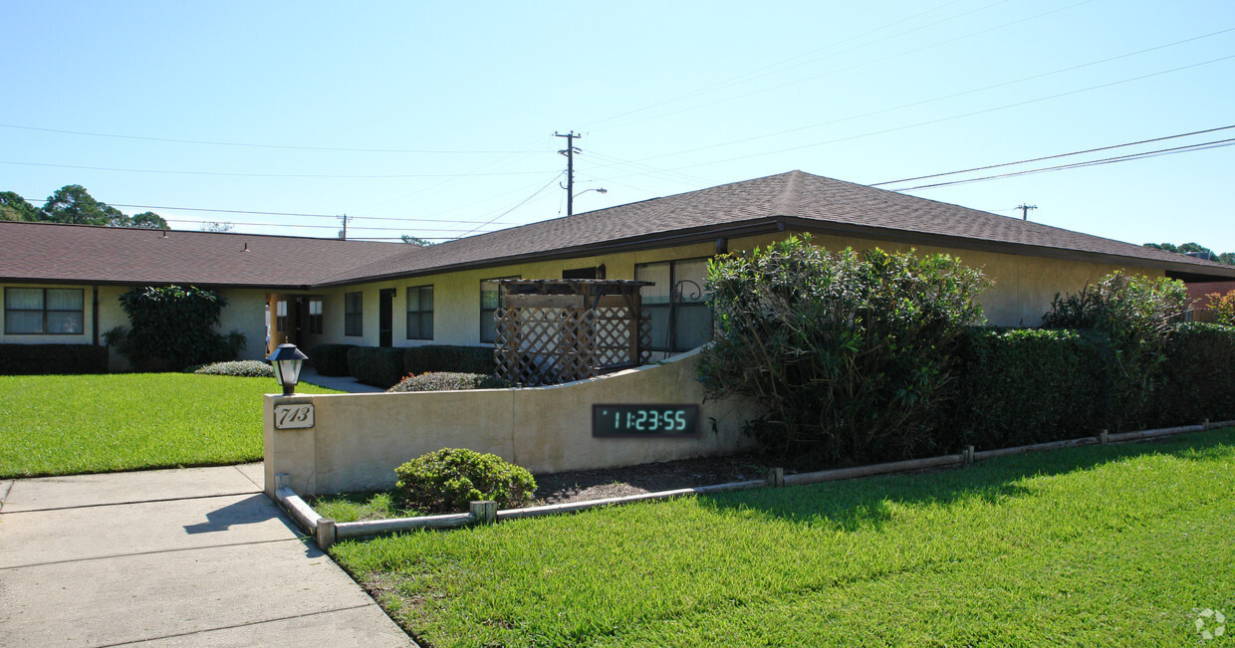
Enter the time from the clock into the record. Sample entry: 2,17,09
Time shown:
11,23,55
